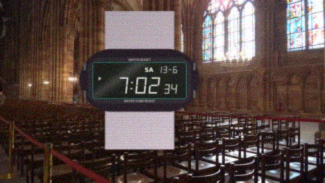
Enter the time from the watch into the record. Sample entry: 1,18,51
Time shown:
7,02,34
